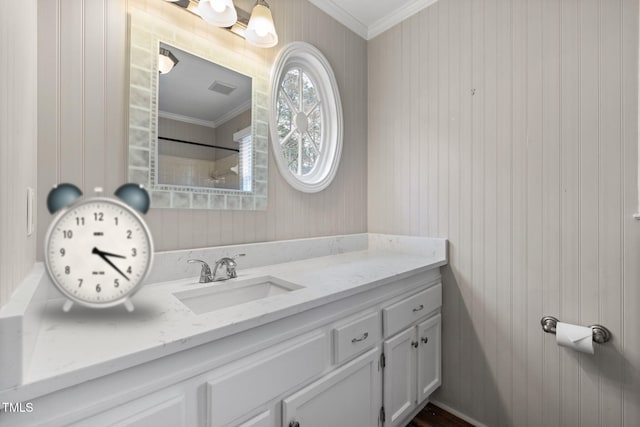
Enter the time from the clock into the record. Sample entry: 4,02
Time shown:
3,22
